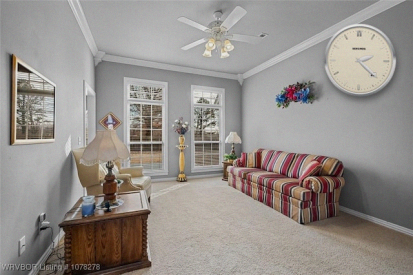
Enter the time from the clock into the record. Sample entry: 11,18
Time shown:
2,22
